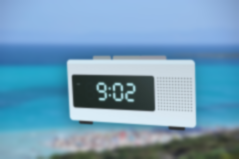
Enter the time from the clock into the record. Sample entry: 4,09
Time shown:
9,02
